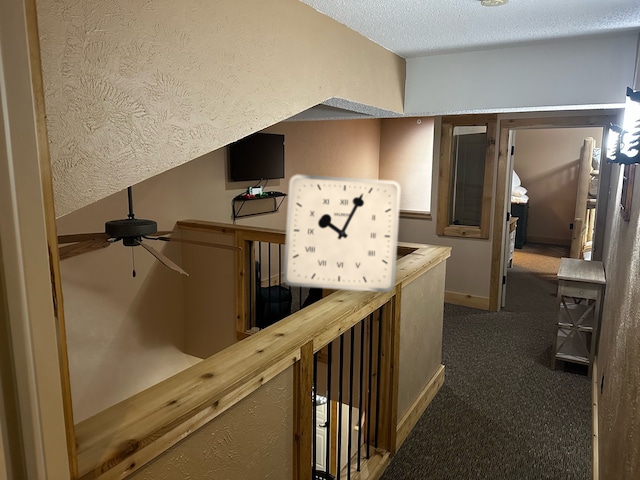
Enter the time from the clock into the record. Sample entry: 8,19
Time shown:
10,04
